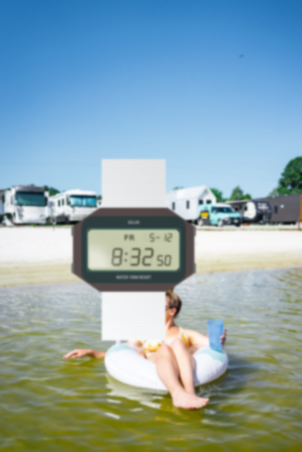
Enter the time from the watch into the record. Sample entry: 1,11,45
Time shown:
8,32,50
